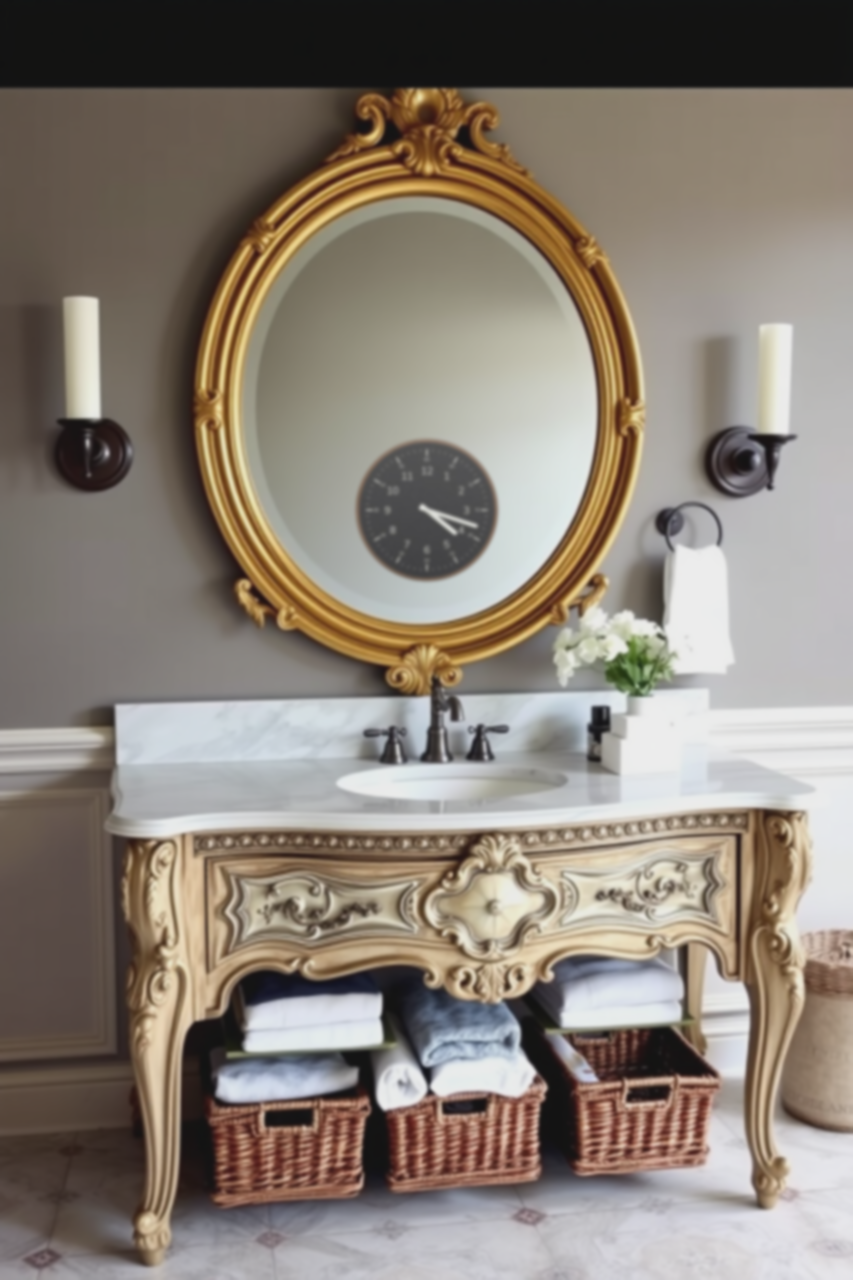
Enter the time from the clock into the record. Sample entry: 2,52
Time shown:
4,18
